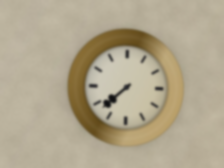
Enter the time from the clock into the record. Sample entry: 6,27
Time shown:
7,38
